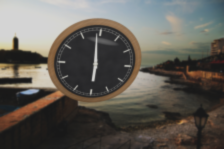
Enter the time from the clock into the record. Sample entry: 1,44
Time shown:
5,59
